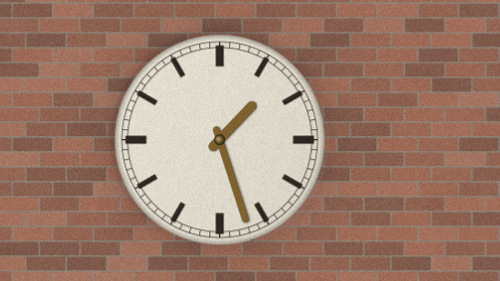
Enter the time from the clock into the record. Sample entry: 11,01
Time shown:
1,27
